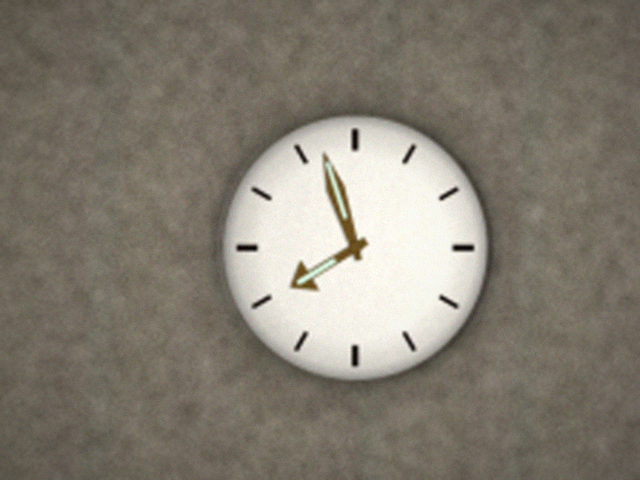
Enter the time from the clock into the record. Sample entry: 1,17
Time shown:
7,57
